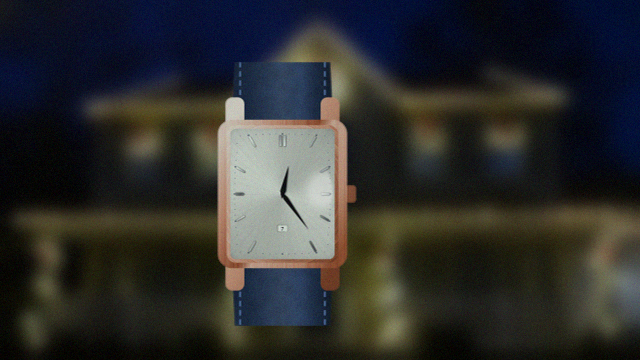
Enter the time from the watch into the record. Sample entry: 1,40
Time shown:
12,24
